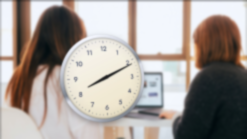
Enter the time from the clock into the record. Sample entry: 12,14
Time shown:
8,11
